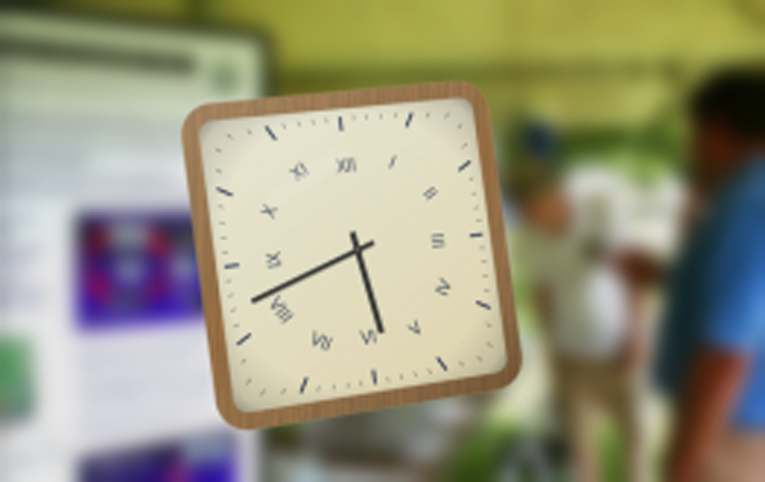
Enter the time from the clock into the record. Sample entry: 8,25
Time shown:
5,42
